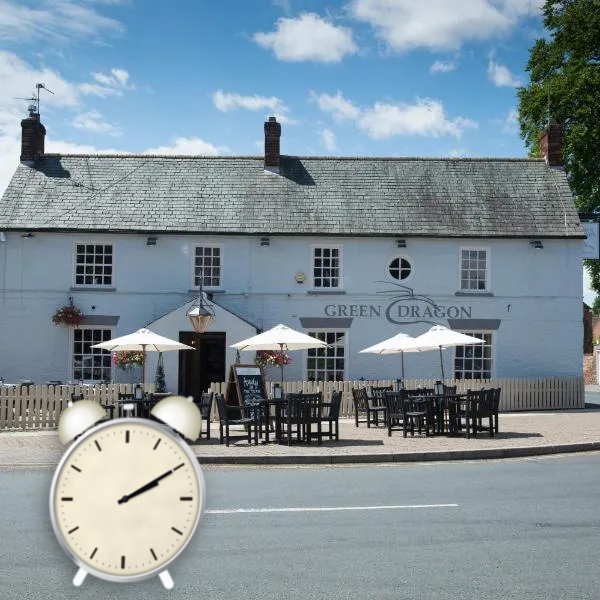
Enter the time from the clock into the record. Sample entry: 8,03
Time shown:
2,10
